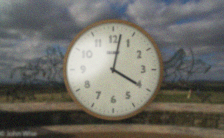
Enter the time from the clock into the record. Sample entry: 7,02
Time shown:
4,02
